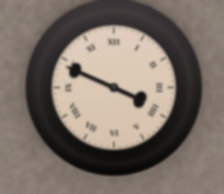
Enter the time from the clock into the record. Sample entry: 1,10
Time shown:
3,49
